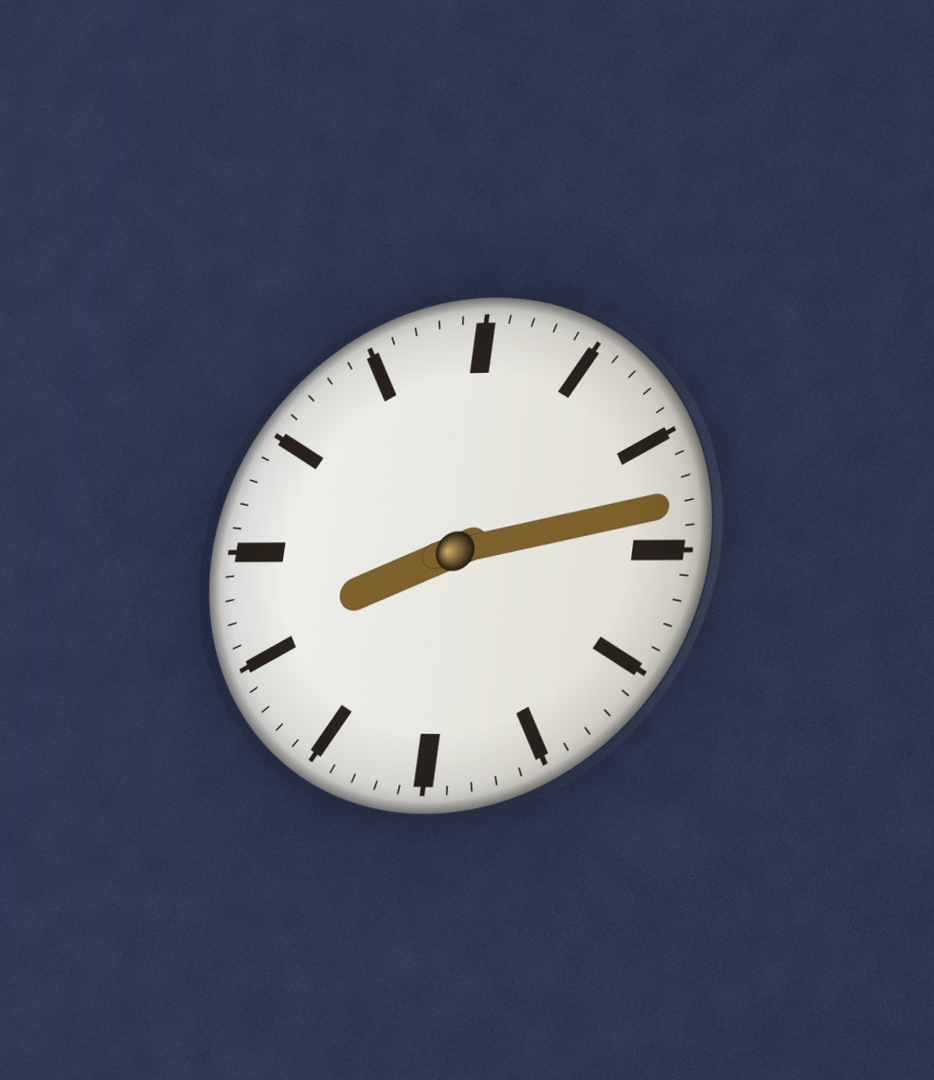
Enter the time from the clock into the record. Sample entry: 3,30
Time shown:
8,13
